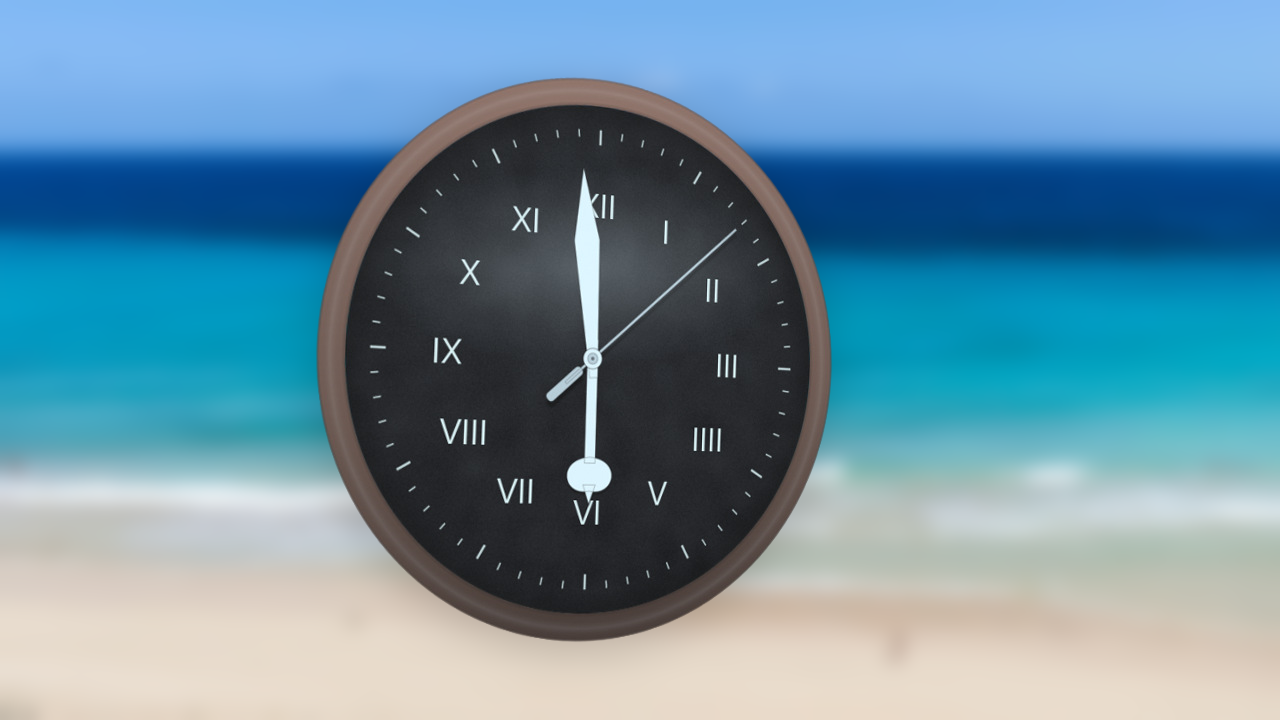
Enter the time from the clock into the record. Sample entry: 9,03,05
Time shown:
5,59,08
